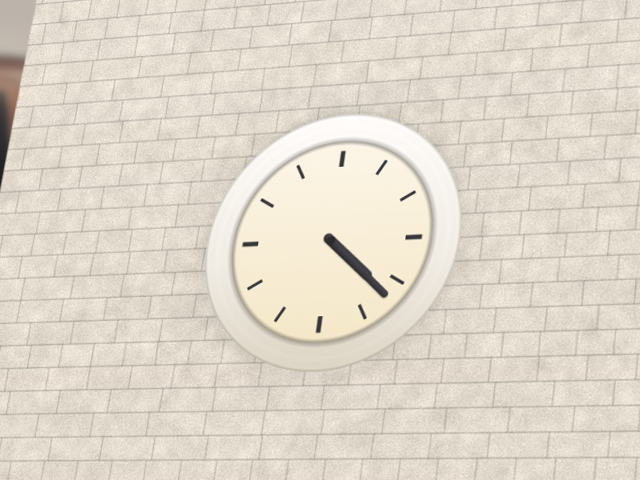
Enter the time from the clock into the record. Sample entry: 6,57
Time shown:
4,22
